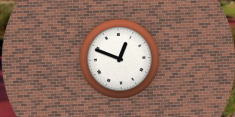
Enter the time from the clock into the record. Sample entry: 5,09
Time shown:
12,49
